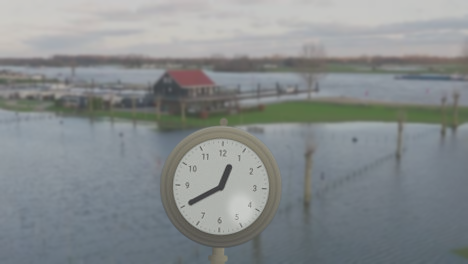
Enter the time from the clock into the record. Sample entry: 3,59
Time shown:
12,40
